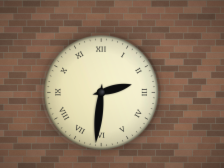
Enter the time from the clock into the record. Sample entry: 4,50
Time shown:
2,31
